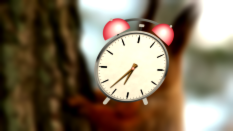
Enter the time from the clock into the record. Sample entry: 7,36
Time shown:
6,37
